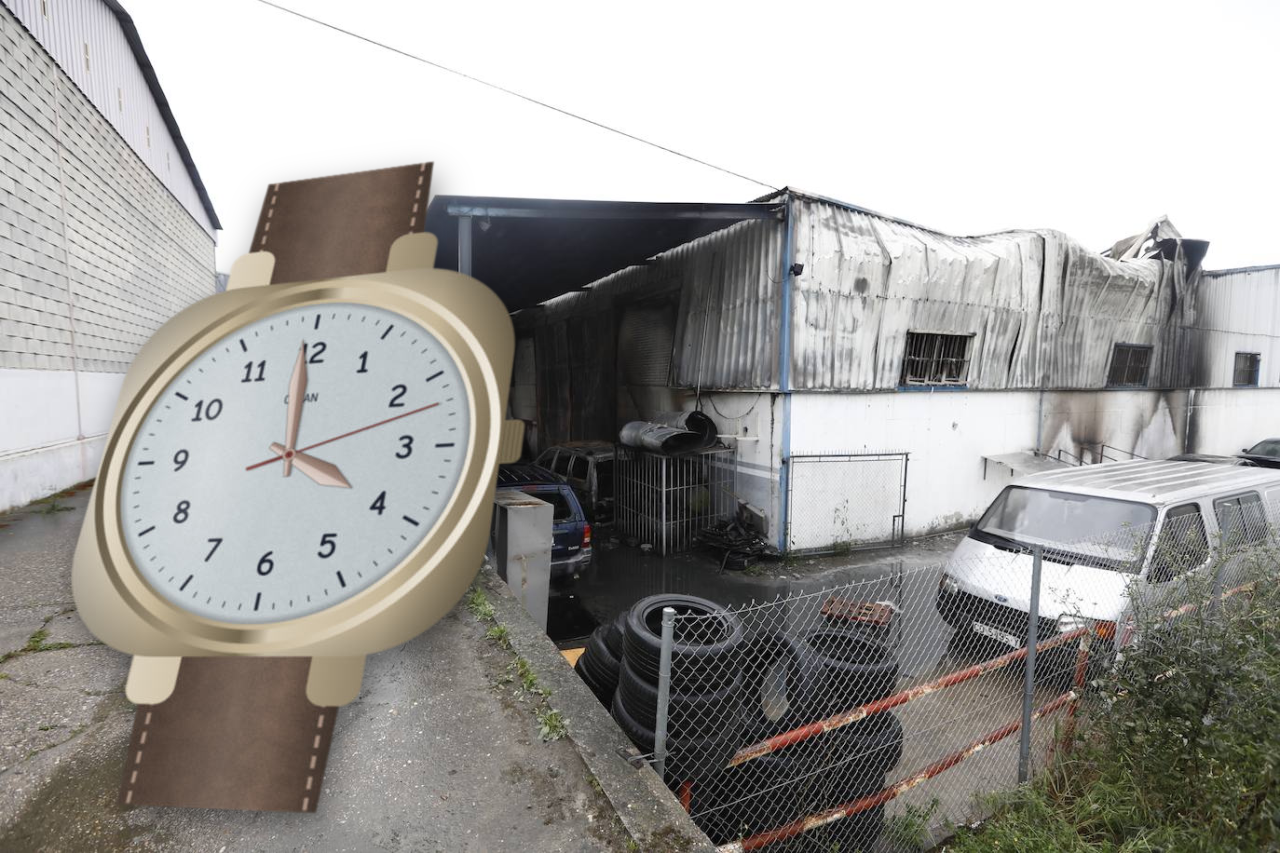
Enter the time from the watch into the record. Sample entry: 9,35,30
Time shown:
3,59,12
